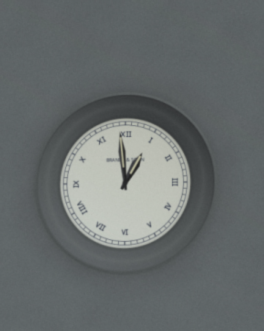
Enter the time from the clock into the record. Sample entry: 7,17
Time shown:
12,59
